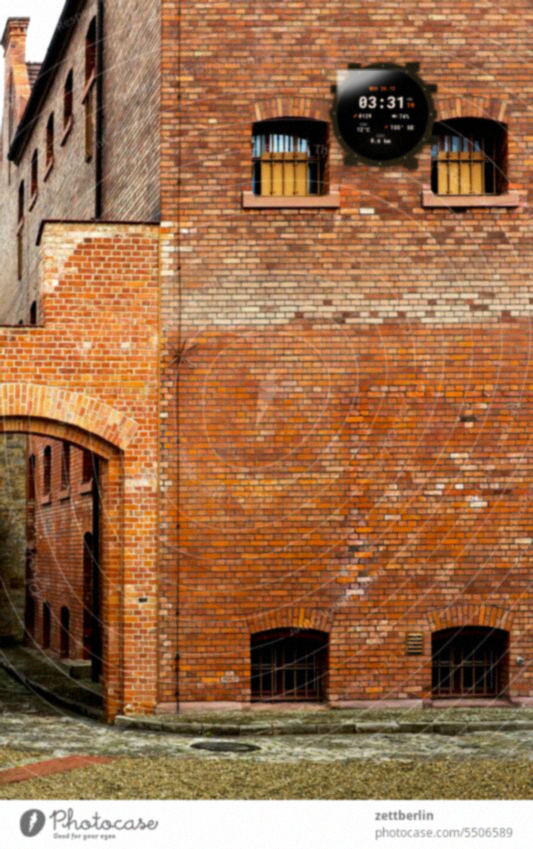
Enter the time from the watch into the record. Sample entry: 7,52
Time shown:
3,31
